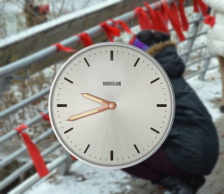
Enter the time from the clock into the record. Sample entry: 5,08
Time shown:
9,42
